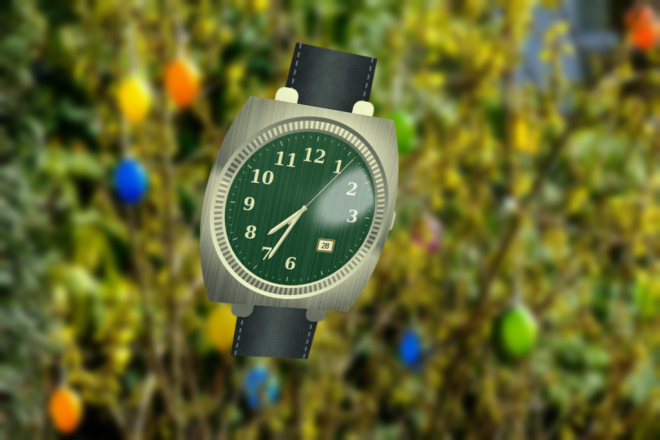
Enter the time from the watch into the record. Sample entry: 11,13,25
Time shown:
7,34,06
